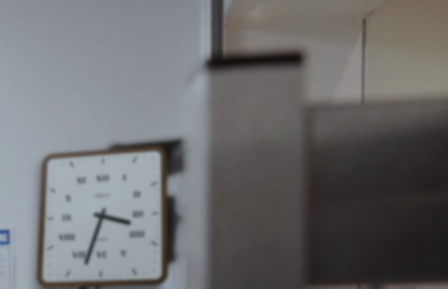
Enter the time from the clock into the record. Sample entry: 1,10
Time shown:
3,33
